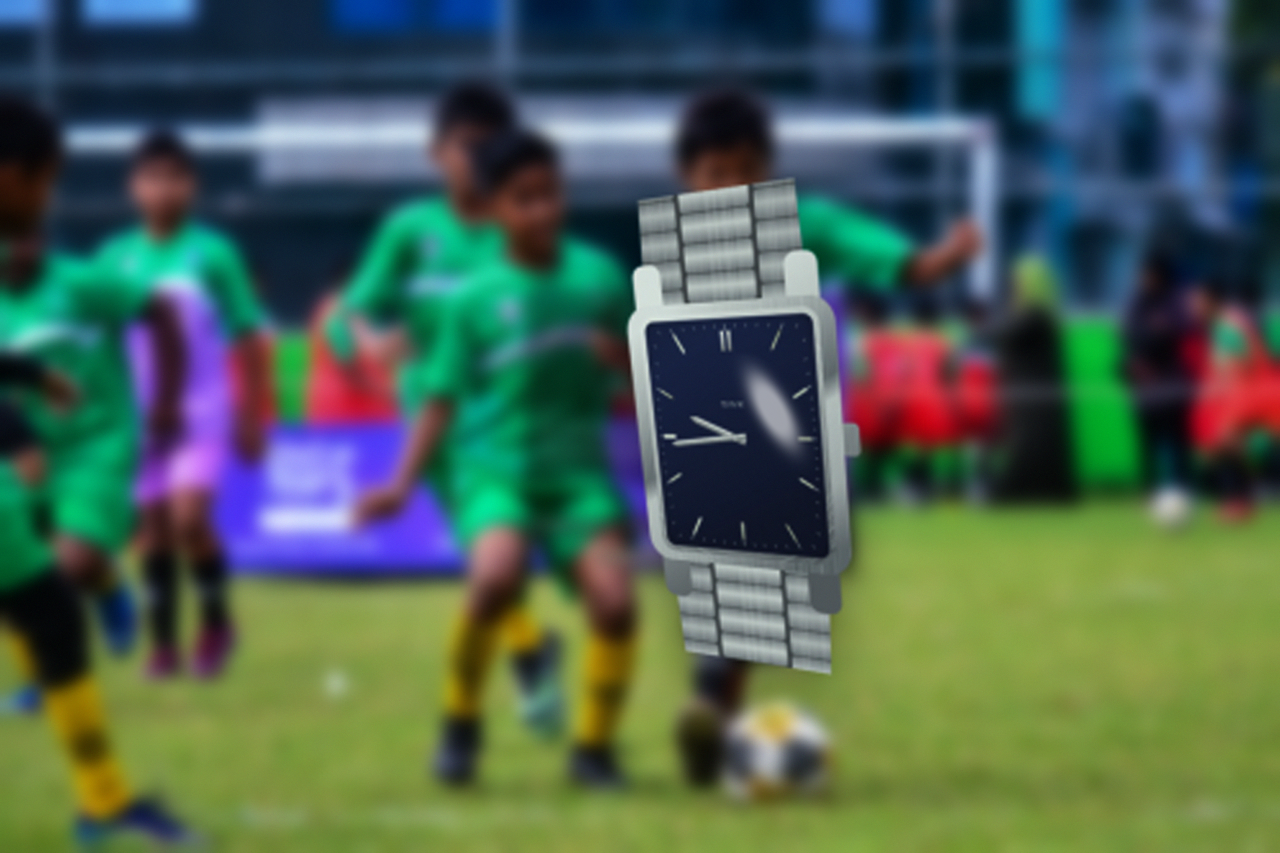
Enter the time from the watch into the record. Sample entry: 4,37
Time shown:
9,44
